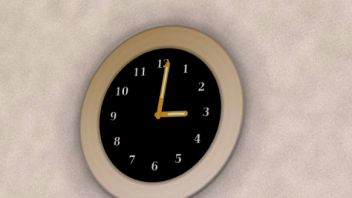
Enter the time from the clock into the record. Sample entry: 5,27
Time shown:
3,01
